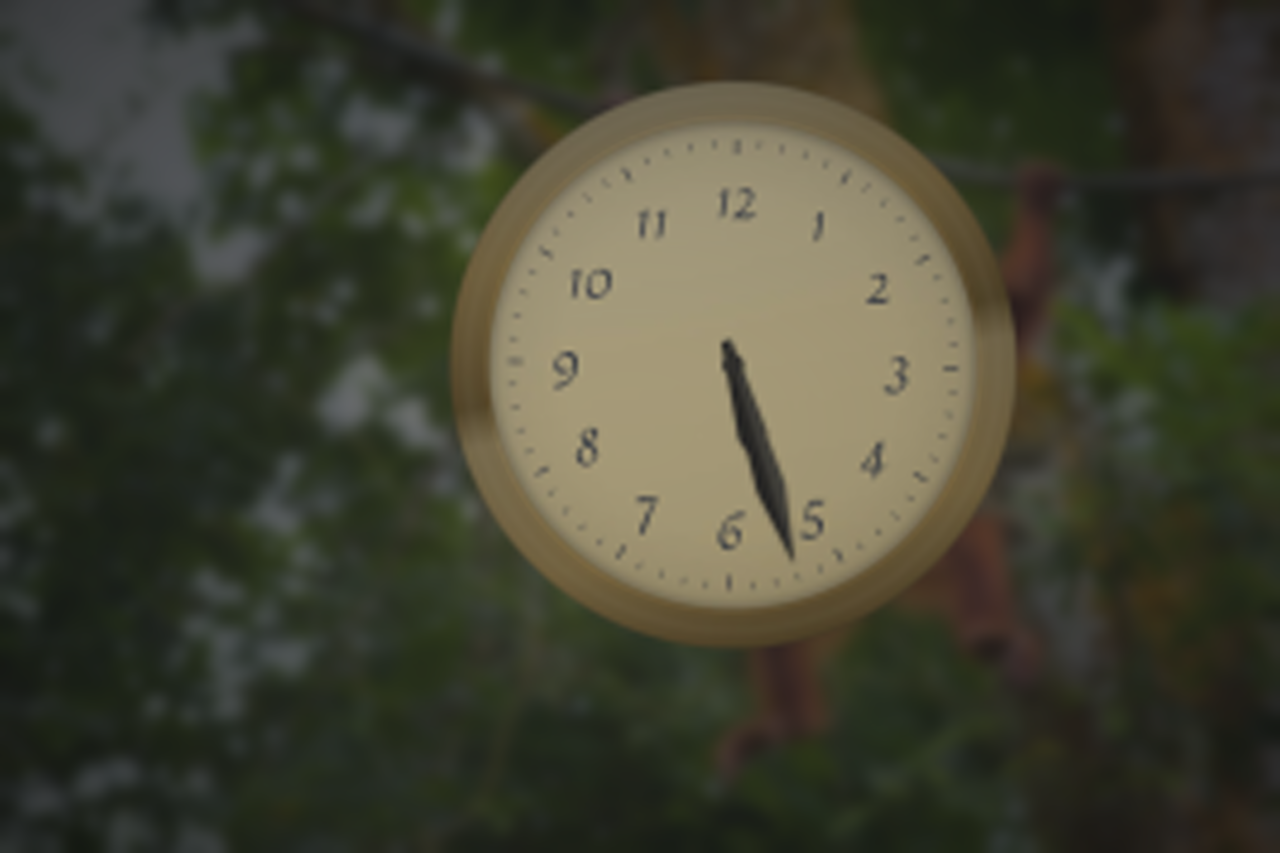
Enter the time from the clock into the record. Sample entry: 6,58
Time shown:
5,27
